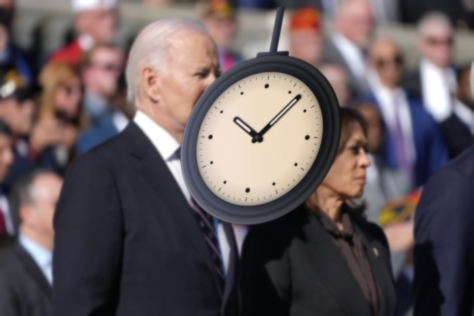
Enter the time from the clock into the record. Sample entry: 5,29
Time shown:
10,07
